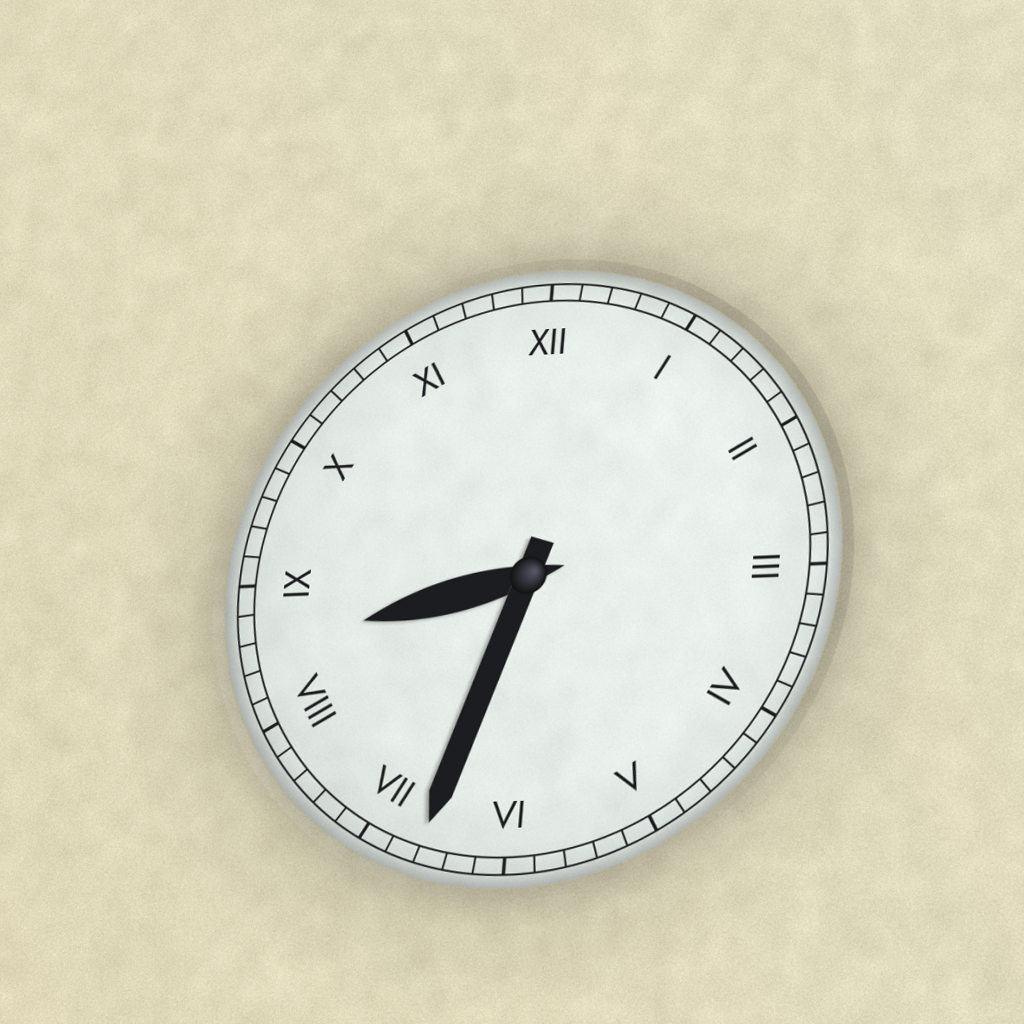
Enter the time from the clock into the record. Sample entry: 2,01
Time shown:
8,33
